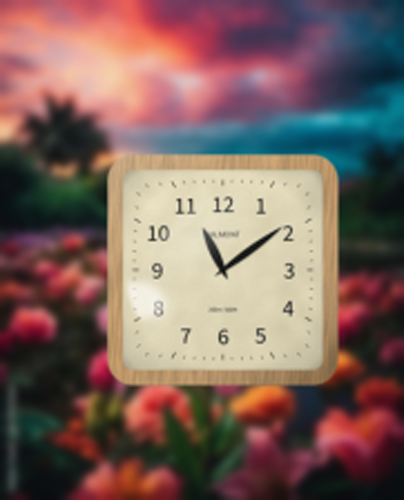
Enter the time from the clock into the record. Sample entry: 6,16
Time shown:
11,09
